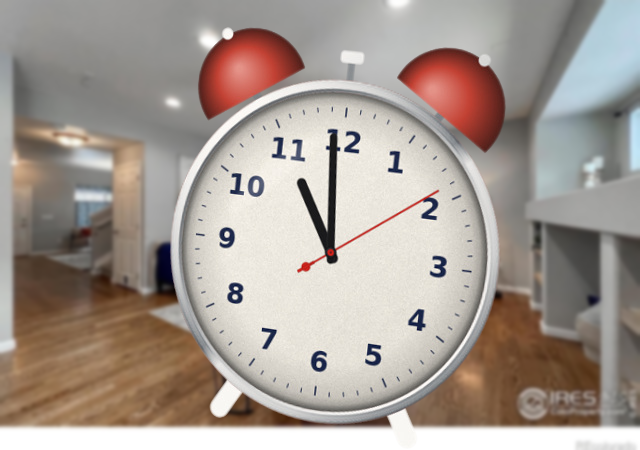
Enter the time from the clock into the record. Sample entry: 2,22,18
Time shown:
10,59,09
